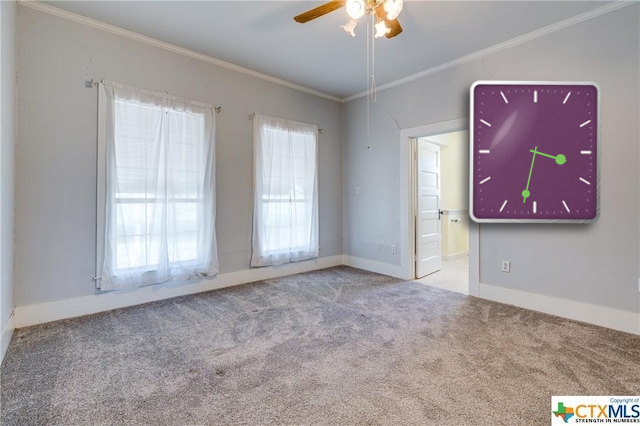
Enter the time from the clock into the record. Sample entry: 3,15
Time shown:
3,32
